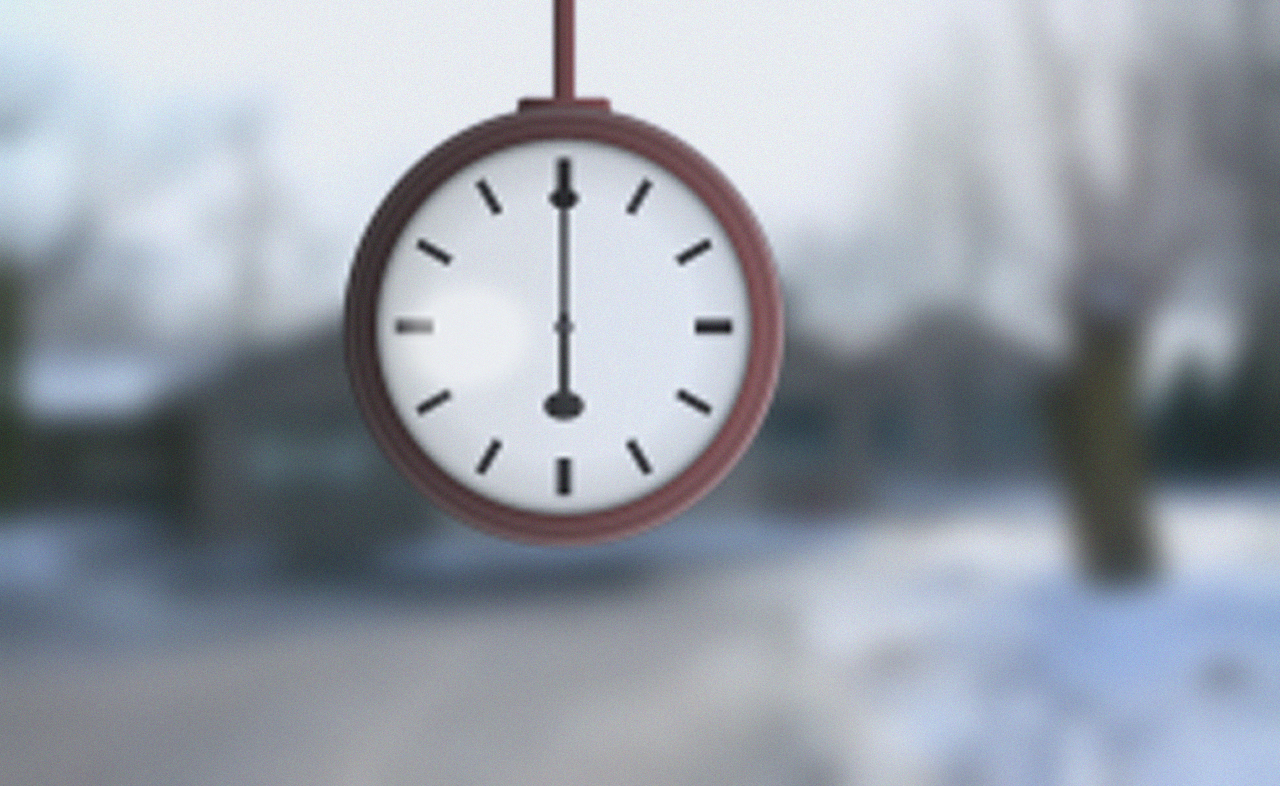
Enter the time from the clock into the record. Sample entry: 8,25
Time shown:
6,00
